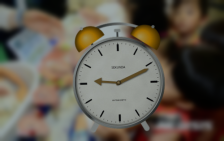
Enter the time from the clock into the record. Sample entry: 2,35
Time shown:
9,11
